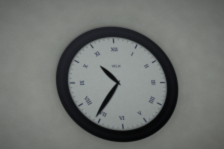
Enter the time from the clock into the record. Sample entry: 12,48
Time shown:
10,36
